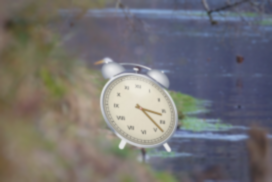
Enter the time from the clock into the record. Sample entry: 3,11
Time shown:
3,23
